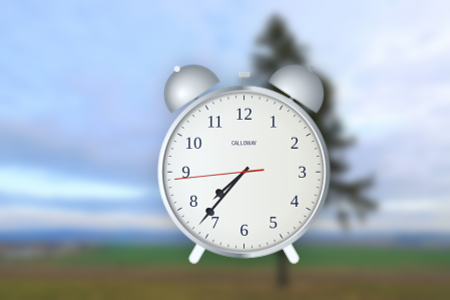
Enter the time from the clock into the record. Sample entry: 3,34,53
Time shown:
7,36,44
